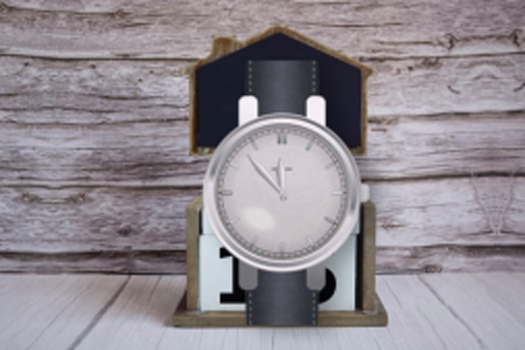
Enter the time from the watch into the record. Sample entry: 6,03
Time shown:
11,53
